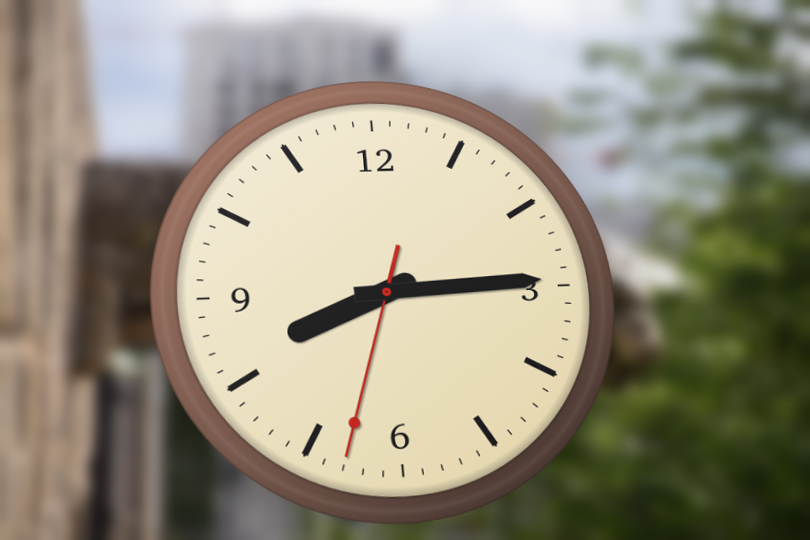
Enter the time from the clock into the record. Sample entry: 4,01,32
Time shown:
8,14,33
